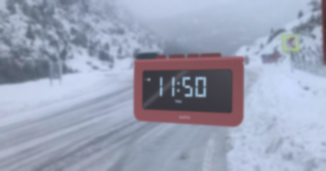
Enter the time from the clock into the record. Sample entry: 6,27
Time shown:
11,50
